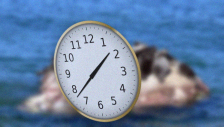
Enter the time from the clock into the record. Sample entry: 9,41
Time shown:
1,38
